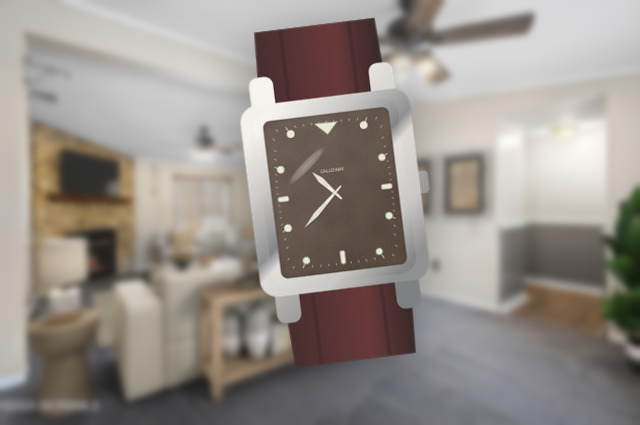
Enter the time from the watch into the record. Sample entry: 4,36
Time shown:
10,38
